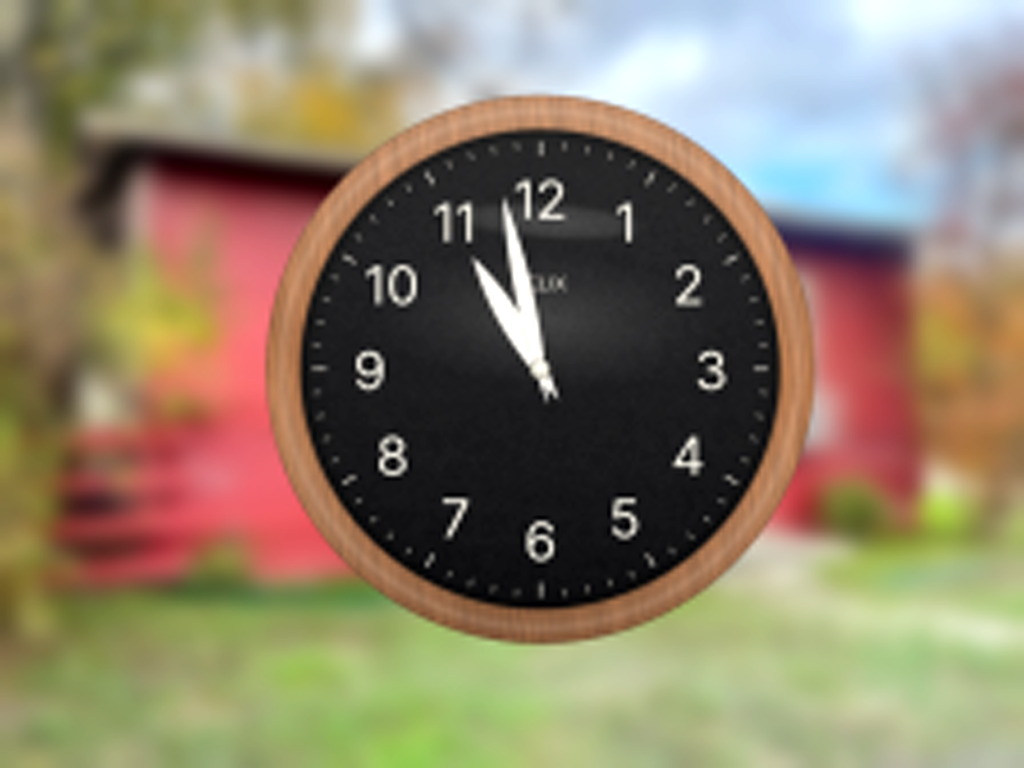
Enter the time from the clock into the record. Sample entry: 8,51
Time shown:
10,58
